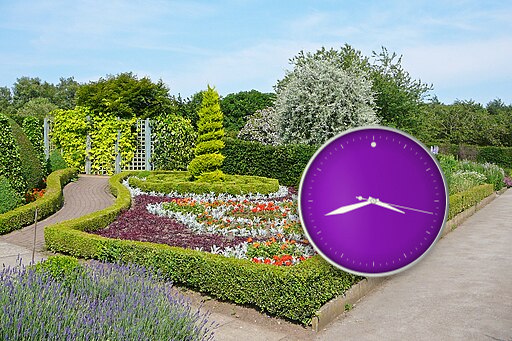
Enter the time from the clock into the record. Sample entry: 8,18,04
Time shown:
3,42,17
